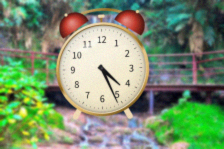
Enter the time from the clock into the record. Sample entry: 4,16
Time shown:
4,26
